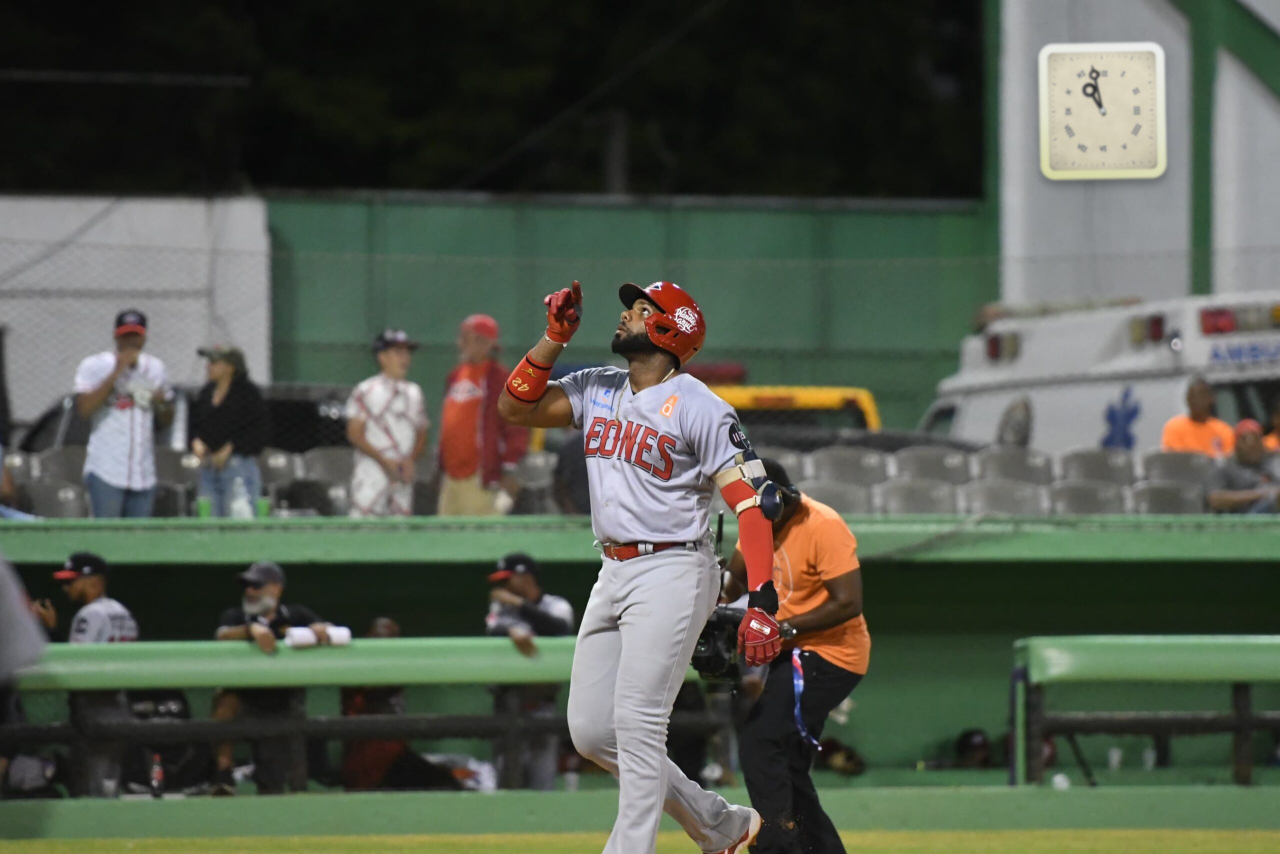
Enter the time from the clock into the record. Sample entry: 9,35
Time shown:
10,58
